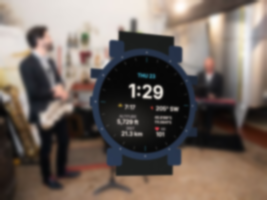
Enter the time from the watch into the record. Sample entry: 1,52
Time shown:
1,29
